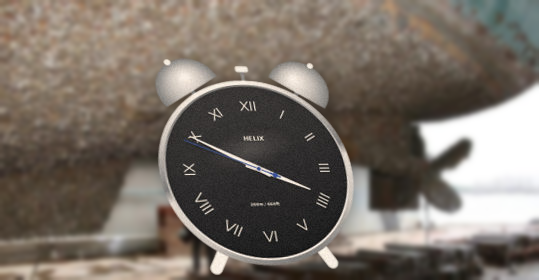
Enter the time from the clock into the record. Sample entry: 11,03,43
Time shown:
3,49,49
